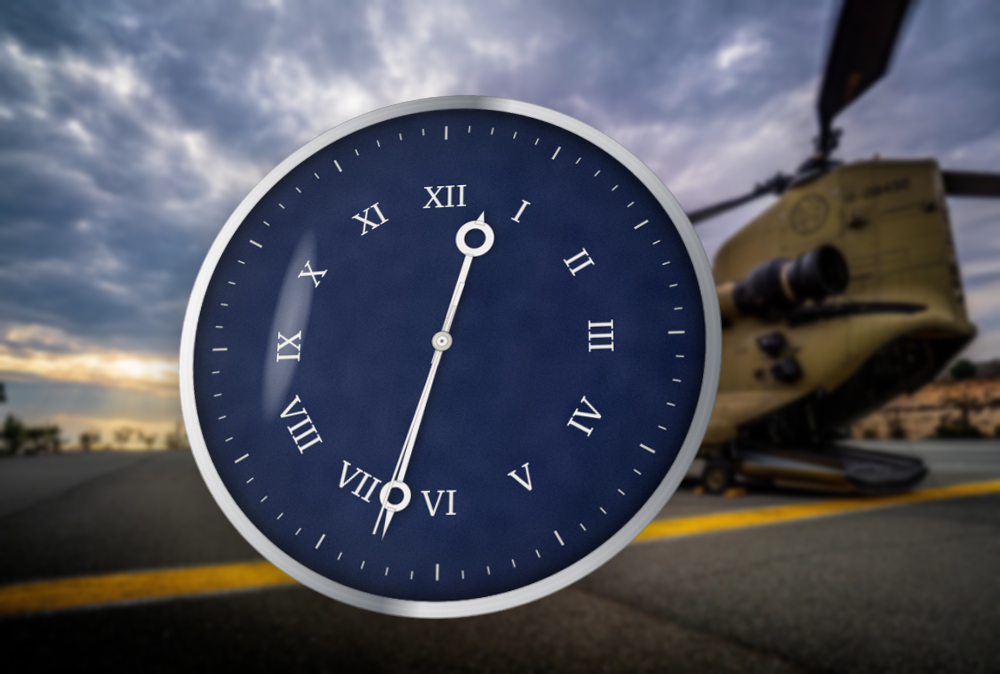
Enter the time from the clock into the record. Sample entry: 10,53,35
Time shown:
12,32,33
